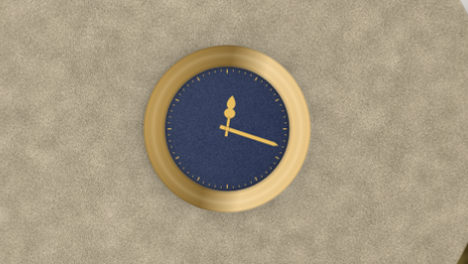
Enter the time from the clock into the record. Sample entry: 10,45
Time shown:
12,18
